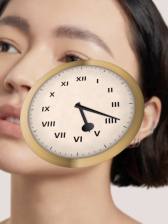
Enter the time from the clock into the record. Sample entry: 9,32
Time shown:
5,19
